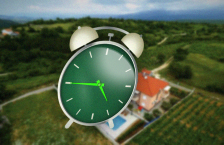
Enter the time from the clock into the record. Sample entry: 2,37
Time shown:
4,45
